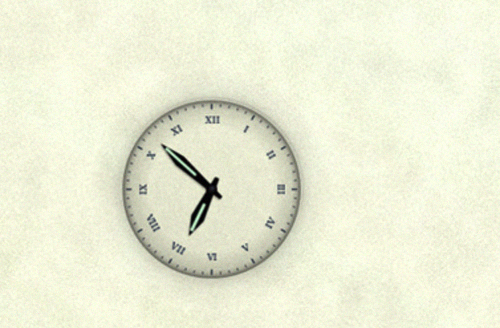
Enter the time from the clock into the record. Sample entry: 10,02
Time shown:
6,52
